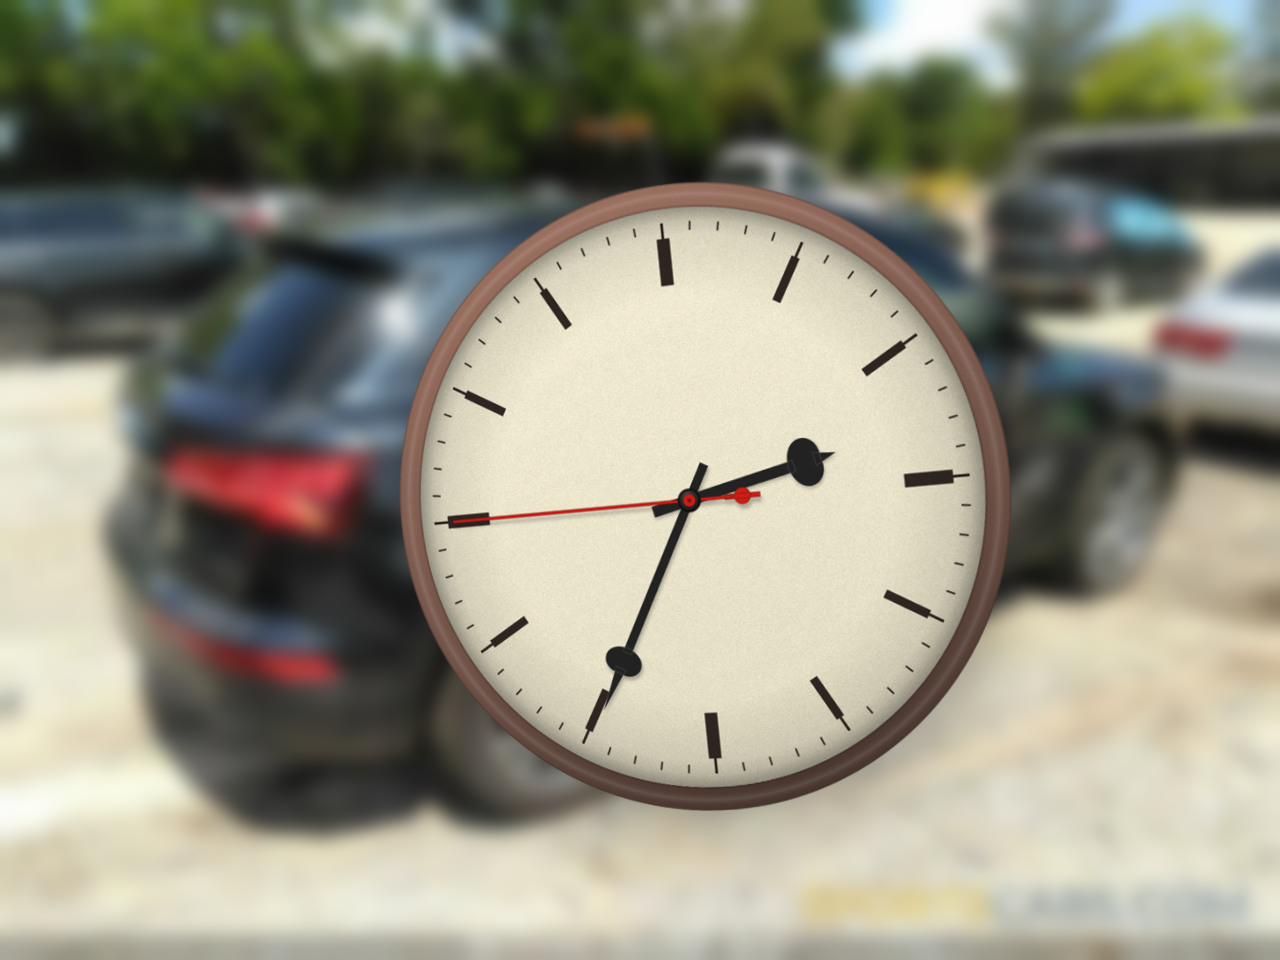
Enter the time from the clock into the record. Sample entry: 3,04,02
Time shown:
2,34,45
